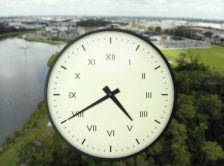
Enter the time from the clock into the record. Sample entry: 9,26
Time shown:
4,40
